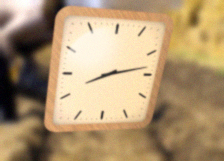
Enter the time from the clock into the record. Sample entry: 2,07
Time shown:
8,13
